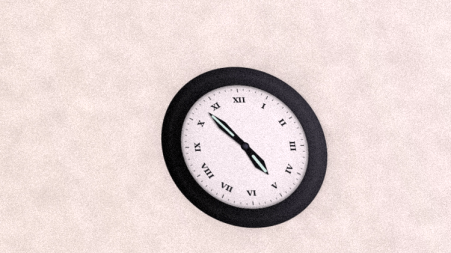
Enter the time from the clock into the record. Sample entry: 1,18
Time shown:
4,53
